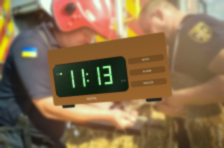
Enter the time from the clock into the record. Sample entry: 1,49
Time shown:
11,13
